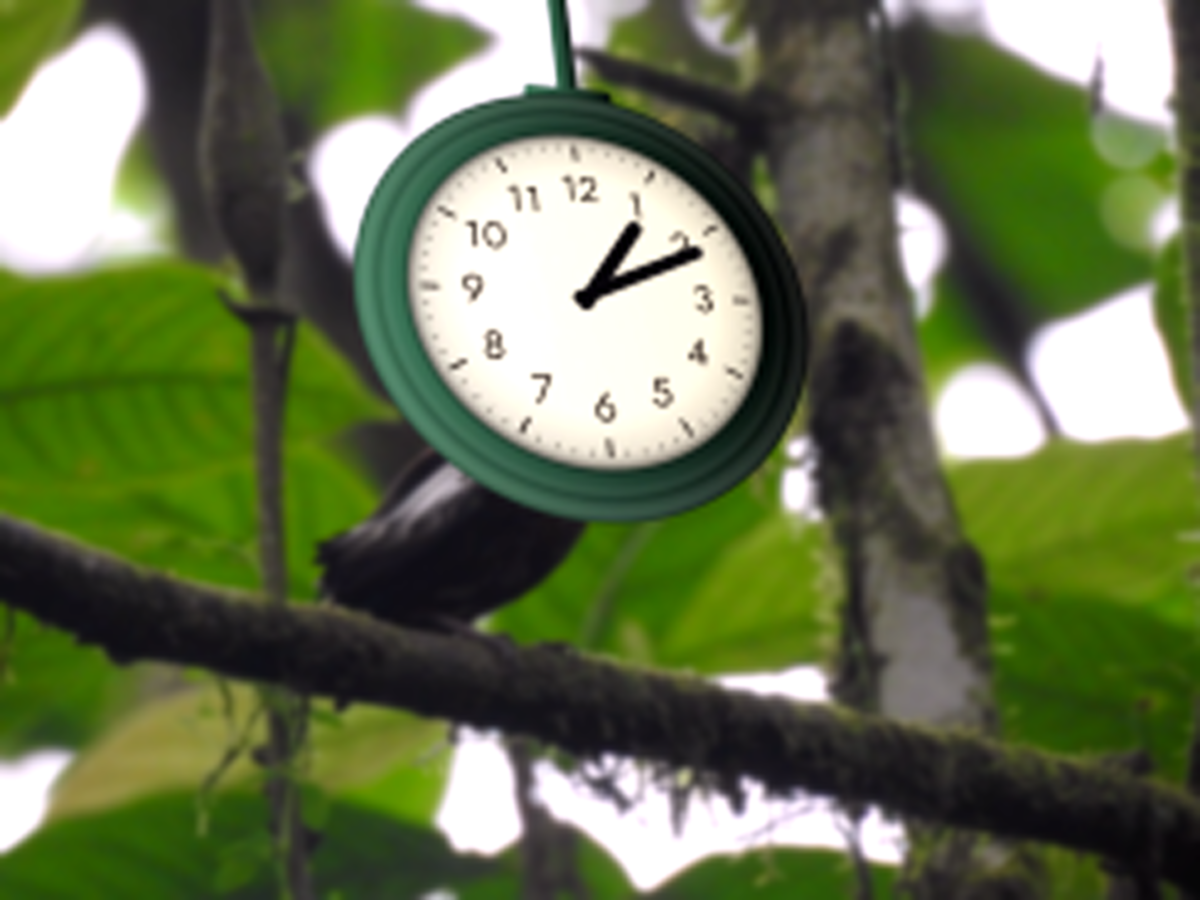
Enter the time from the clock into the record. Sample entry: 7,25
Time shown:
1,11
